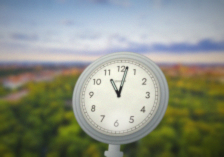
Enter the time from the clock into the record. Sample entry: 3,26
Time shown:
11,02
